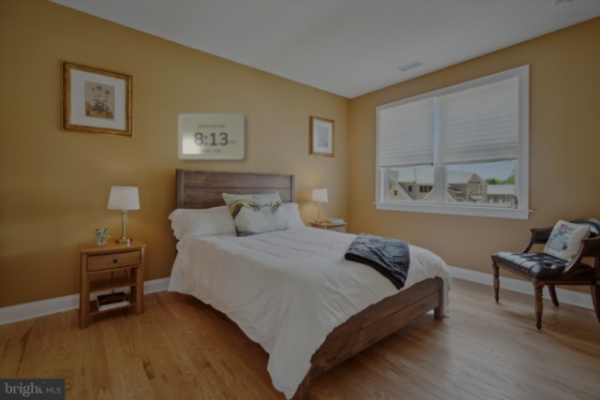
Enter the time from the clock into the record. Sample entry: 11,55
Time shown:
8,13
